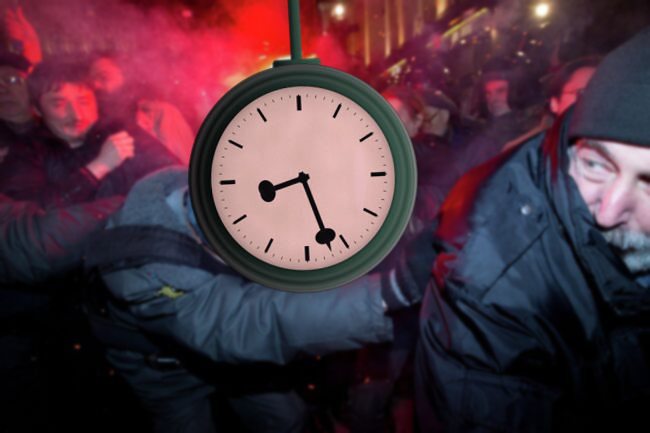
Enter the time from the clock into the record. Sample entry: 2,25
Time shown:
8,27
